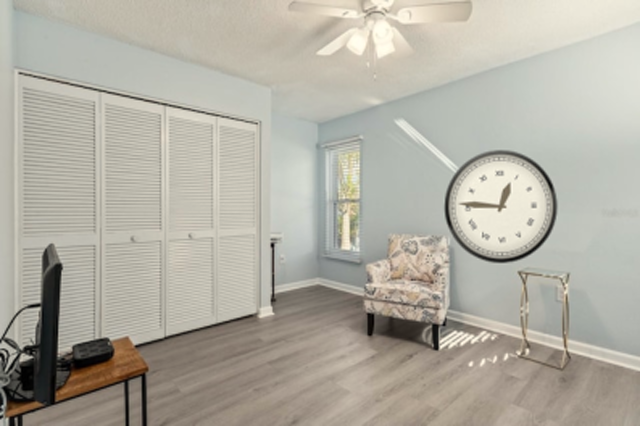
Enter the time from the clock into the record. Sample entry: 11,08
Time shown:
12,46
